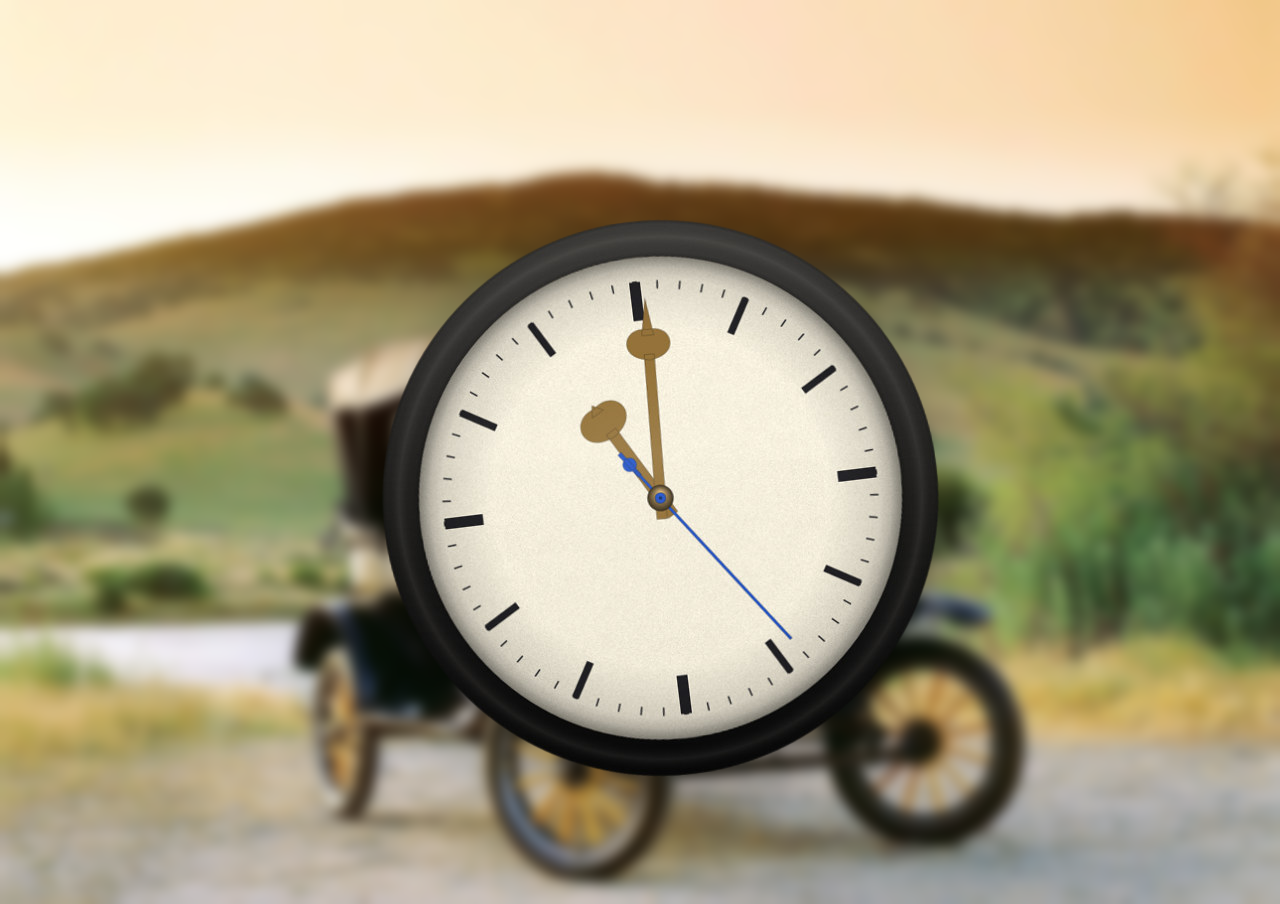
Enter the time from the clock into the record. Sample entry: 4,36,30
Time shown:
11,00,24
